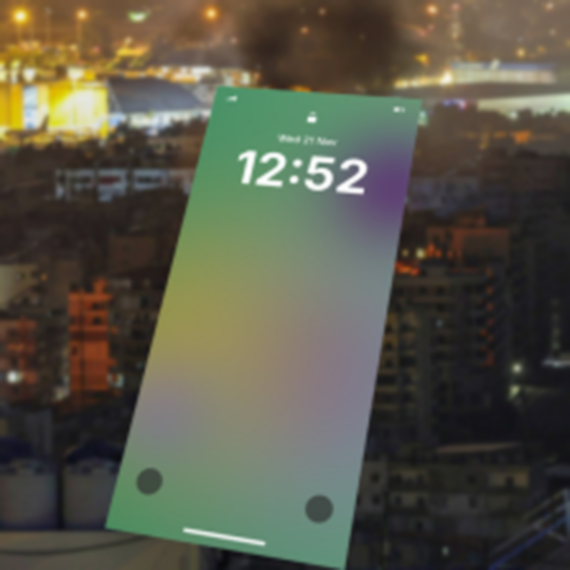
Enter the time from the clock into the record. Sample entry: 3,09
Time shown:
12,52
